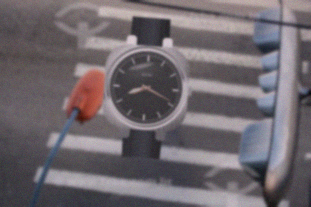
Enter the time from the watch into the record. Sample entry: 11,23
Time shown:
8,19
